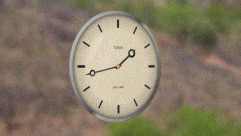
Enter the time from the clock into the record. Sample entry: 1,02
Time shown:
1,43
